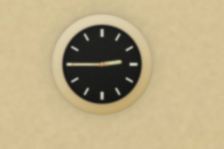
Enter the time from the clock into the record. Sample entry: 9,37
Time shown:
2,45
